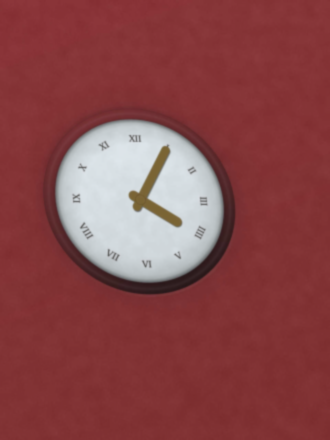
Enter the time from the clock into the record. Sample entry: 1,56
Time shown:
4,05
